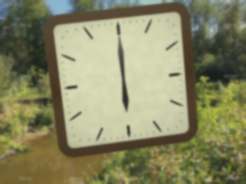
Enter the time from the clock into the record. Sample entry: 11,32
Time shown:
6,00
